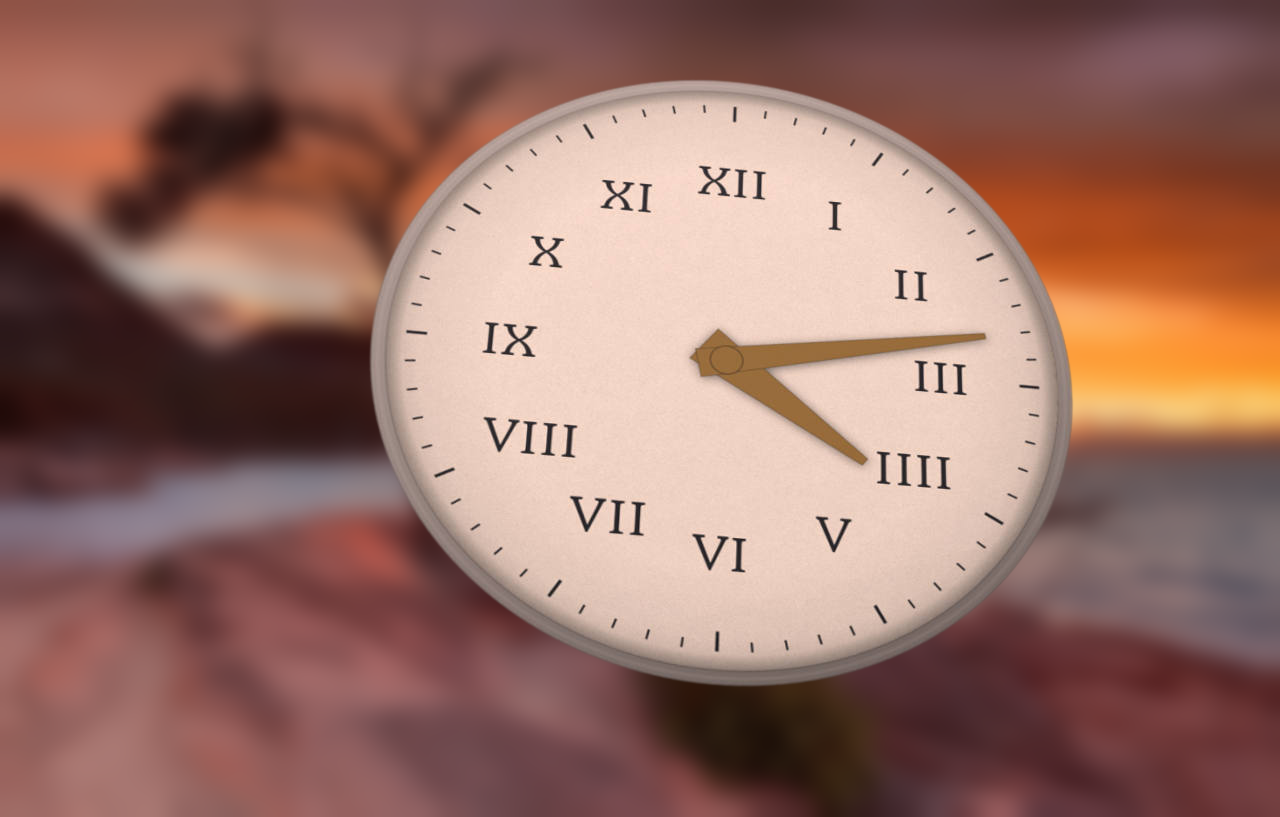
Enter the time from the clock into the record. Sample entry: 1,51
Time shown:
4,13
